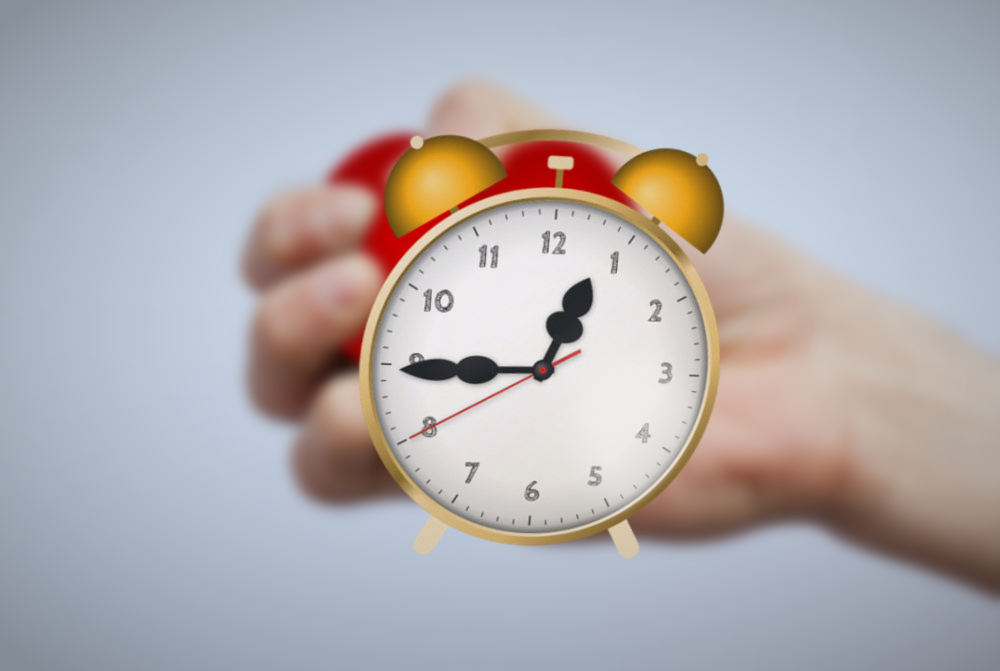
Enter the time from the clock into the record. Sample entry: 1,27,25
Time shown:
12,44,40
